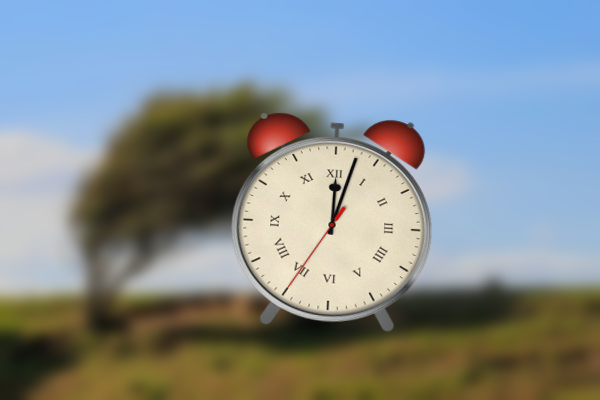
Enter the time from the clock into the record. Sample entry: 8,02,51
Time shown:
12,02,35
